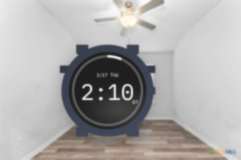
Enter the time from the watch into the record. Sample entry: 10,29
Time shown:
2,10
